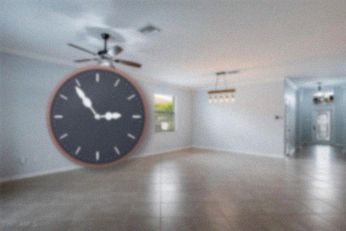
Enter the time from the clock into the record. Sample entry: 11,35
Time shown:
2,54
